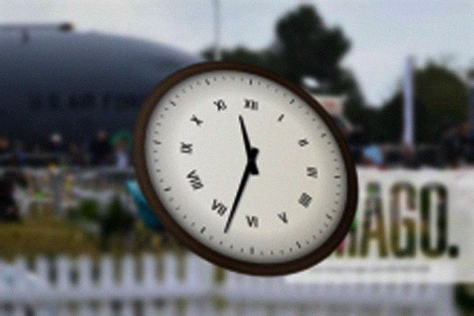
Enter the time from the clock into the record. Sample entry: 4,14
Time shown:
11,33
